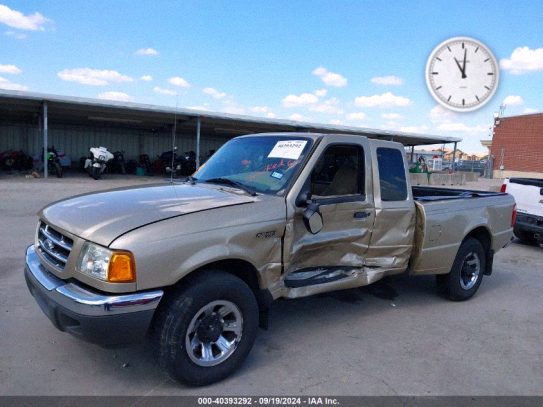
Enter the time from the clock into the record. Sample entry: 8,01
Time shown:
11,01
